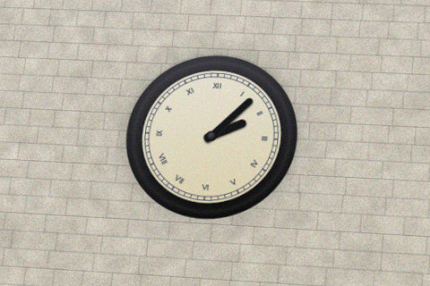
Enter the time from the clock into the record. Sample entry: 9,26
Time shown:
2,07
